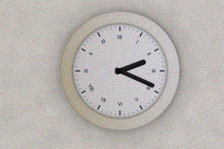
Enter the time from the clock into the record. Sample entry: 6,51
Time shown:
2,19
